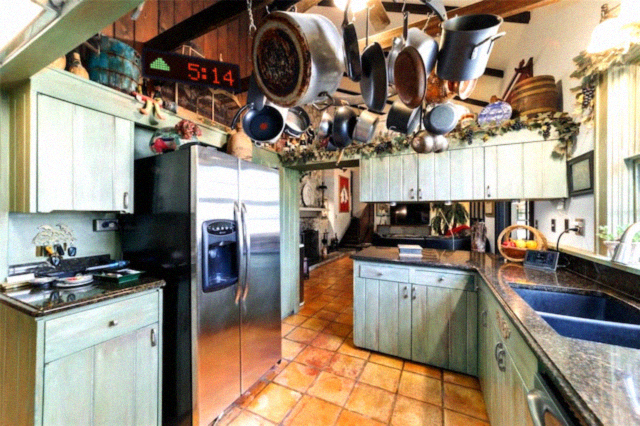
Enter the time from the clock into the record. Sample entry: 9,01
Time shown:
5,14
